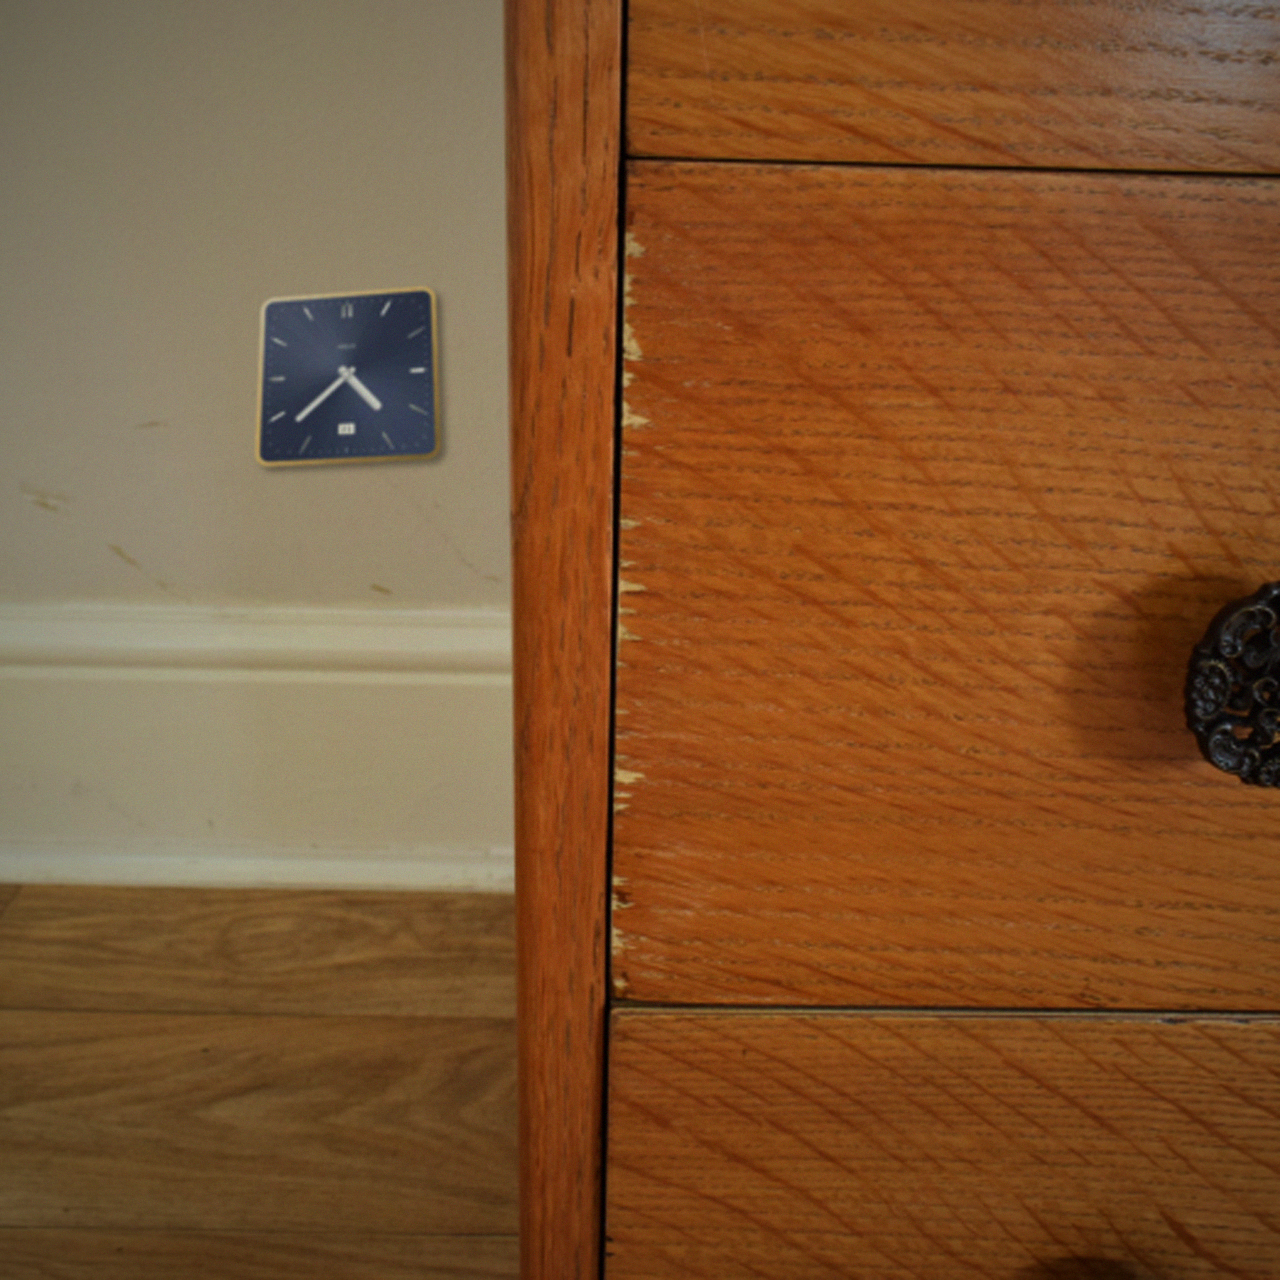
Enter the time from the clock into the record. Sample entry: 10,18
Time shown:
4,38
